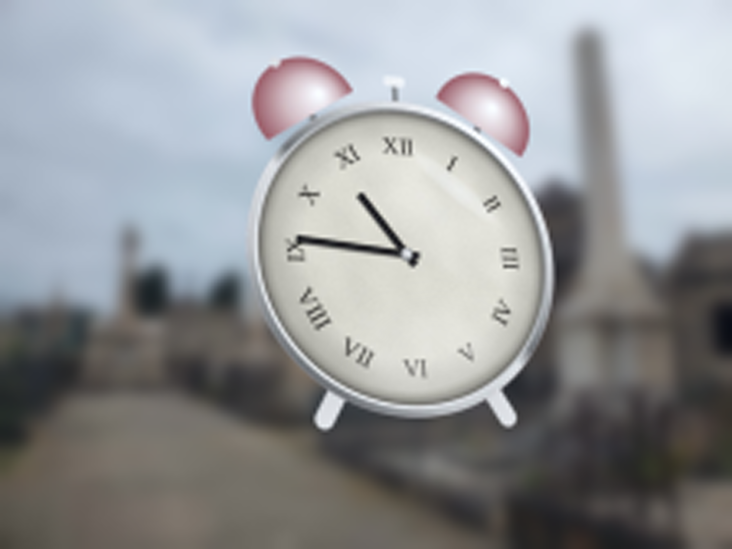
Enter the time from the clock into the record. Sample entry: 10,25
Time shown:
10,46
